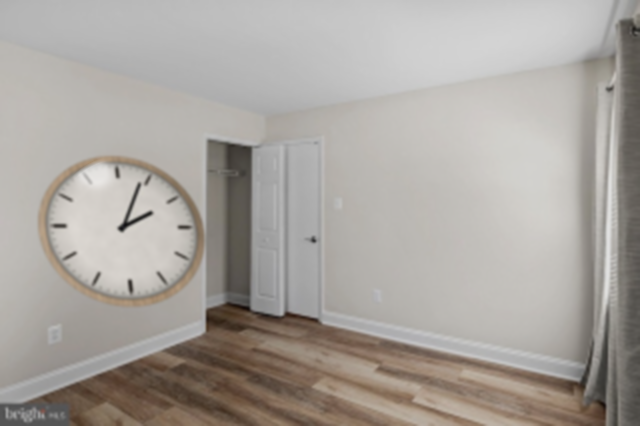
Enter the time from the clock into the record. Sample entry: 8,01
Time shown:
2,04
